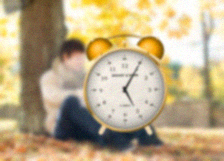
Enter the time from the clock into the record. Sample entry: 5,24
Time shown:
5,05
